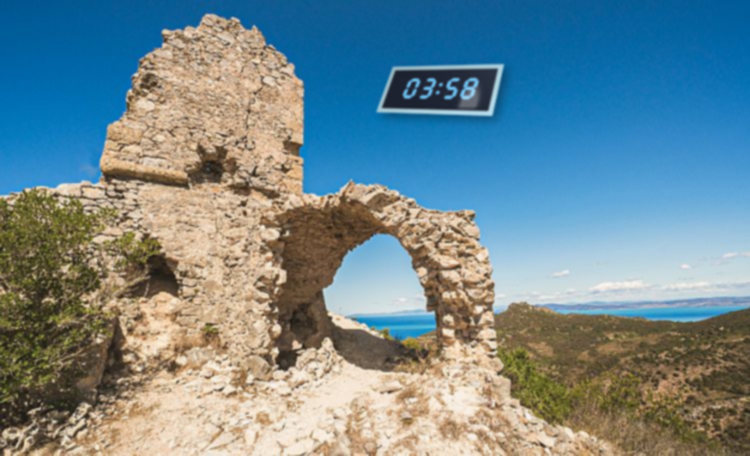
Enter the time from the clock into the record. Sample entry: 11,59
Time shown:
3,58
